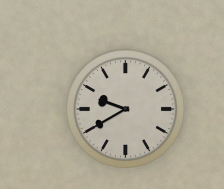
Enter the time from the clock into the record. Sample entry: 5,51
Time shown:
9,40
